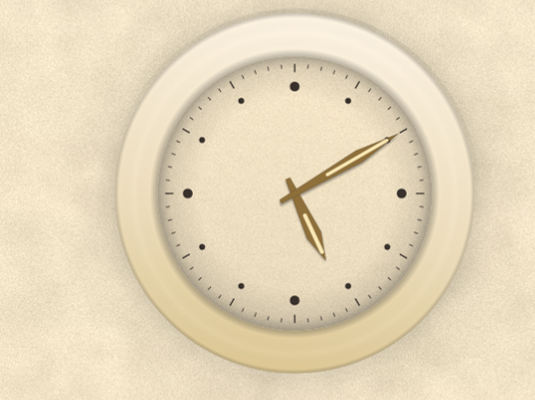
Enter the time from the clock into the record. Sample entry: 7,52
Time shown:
5,10
